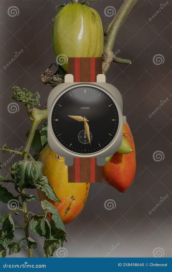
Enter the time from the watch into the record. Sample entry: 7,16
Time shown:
9,28
